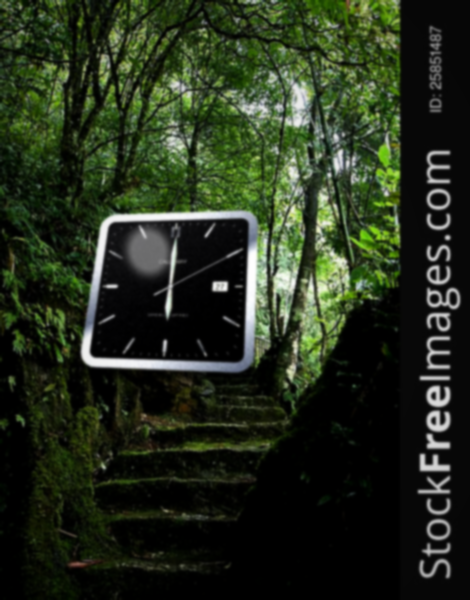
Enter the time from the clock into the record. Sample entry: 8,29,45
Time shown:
6,00,10
